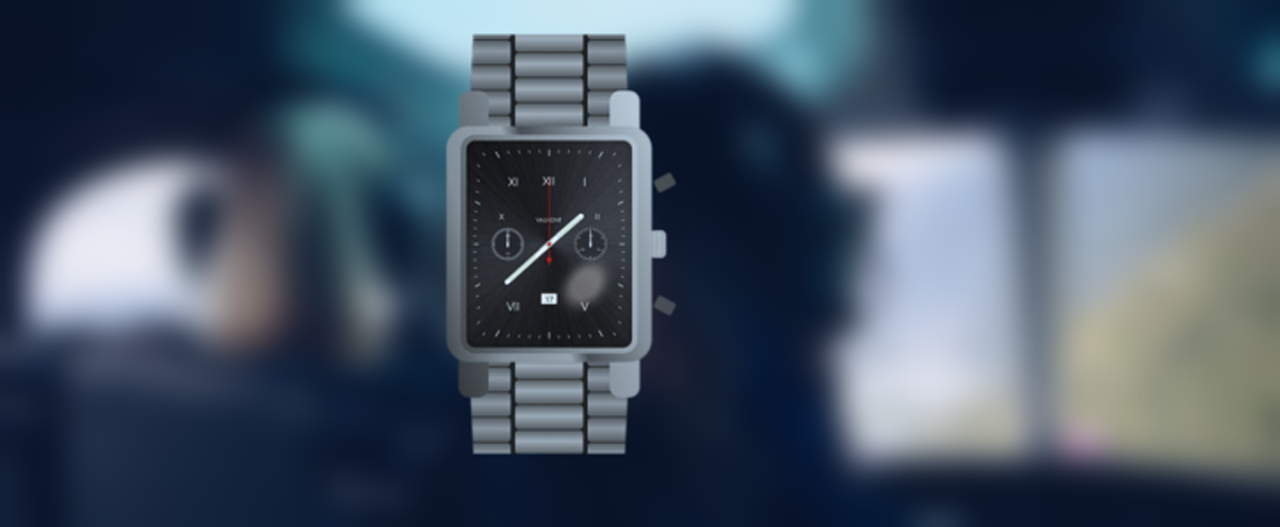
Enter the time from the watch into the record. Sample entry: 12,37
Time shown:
1,38
